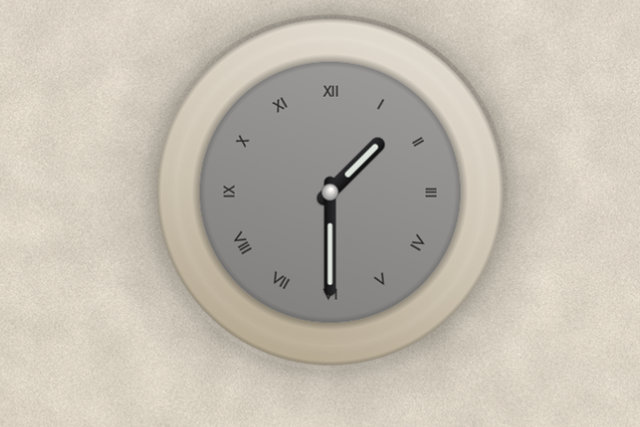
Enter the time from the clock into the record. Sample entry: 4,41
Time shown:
1,30
